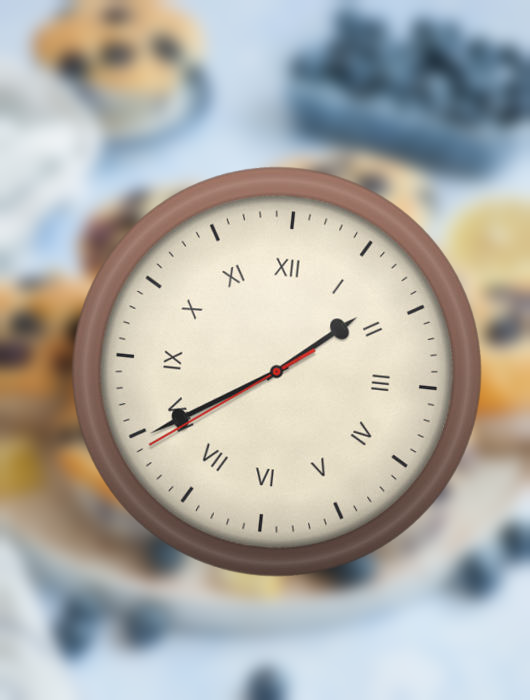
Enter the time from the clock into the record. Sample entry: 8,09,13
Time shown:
1,39,39
